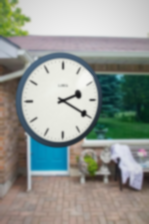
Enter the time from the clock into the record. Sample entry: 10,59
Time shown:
2,20
